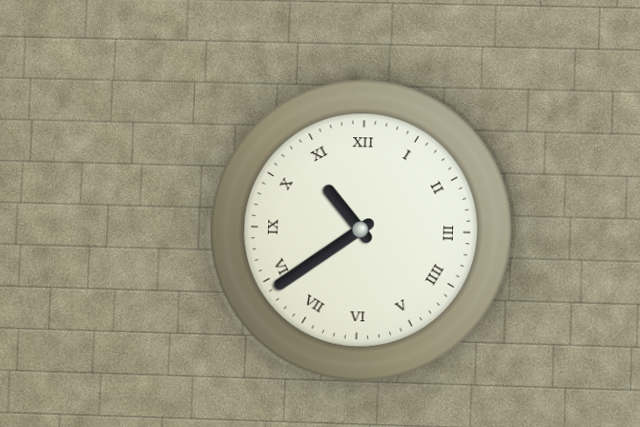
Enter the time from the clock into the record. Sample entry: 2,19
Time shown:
10,39
